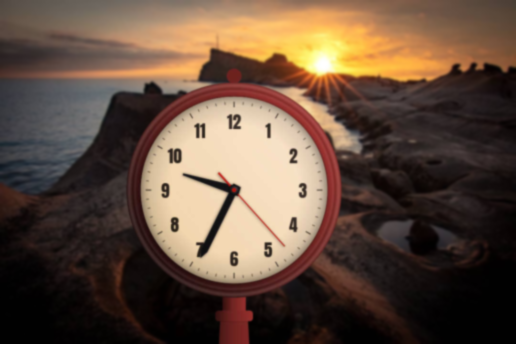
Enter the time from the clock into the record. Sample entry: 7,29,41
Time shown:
9,34,23
